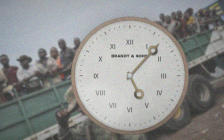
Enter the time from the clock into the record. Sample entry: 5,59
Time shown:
5,07
